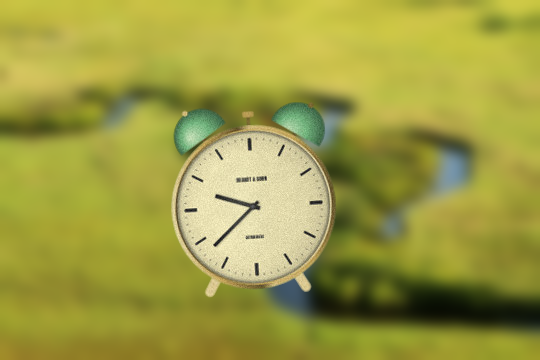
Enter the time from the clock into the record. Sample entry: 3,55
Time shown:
9,38
